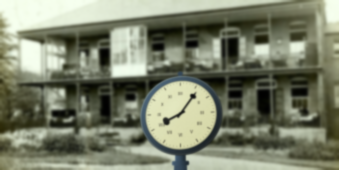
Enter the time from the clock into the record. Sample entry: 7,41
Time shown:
8,06
